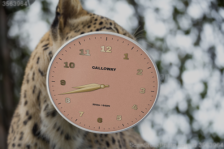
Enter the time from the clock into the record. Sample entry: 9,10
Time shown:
8,42
